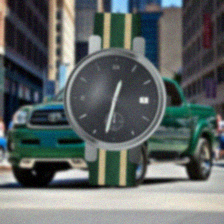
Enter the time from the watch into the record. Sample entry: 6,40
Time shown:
12,32
